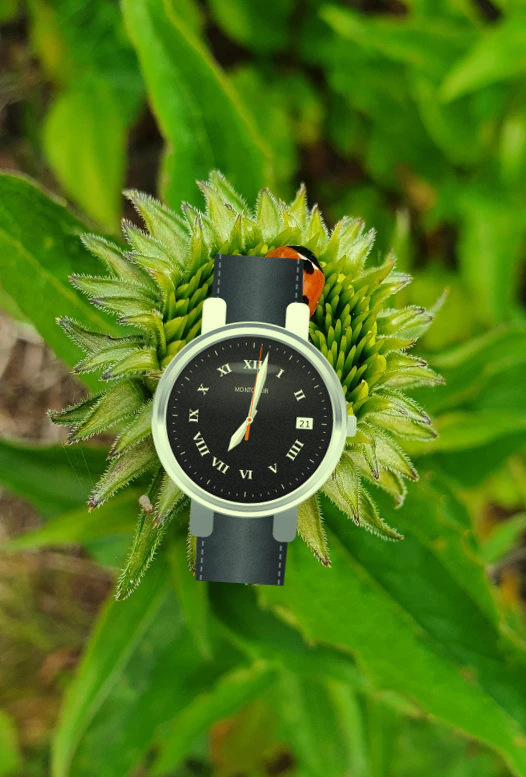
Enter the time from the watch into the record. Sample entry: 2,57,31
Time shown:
7,02,01
